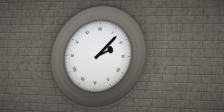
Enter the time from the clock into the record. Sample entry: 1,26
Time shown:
2,07
